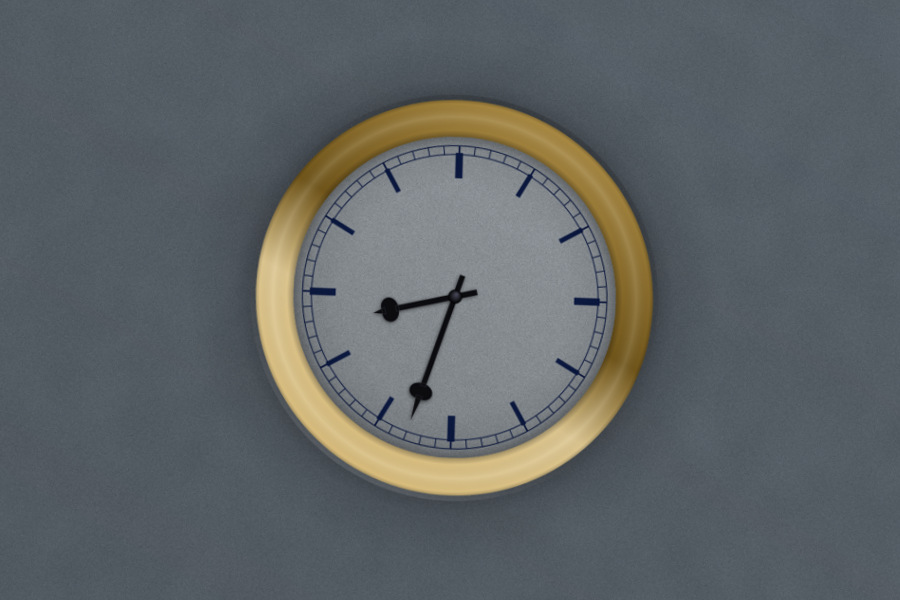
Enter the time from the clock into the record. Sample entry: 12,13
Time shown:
8,33
